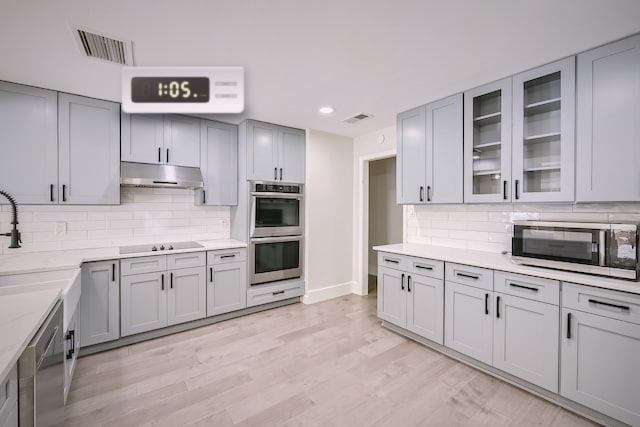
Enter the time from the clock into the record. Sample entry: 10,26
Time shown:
1,05
